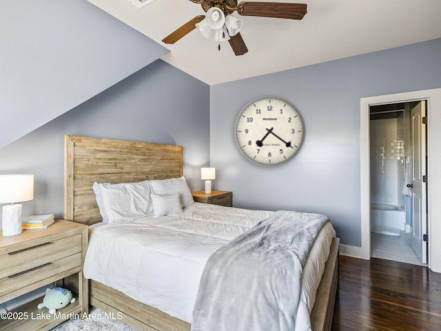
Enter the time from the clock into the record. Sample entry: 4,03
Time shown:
7,21
